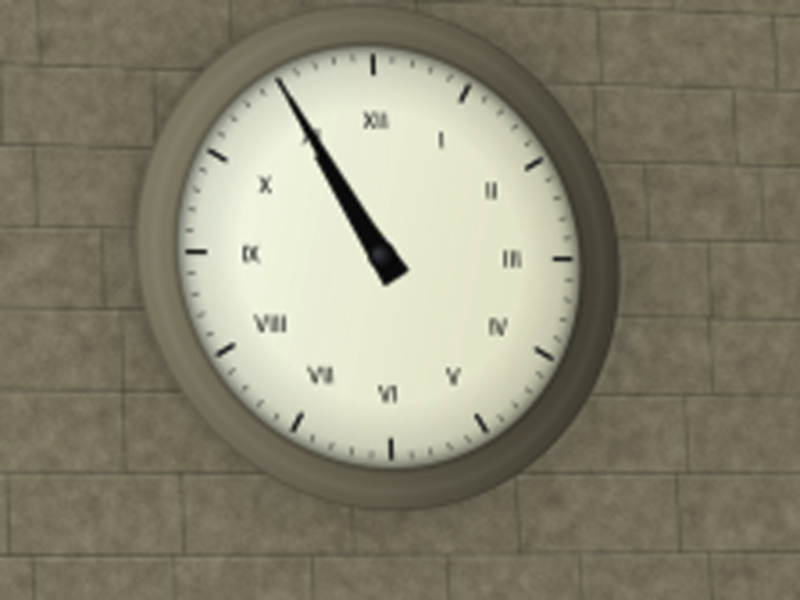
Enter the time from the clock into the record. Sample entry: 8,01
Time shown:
10,55
